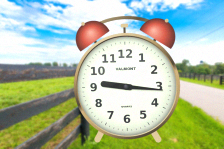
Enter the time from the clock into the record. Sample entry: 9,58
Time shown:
9,16
